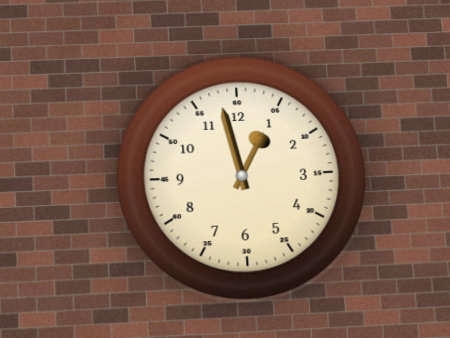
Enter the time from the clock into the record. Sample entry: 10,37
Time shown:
12,58
